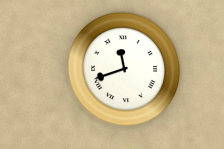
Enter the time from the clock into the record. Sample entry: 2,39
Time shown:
11,42
